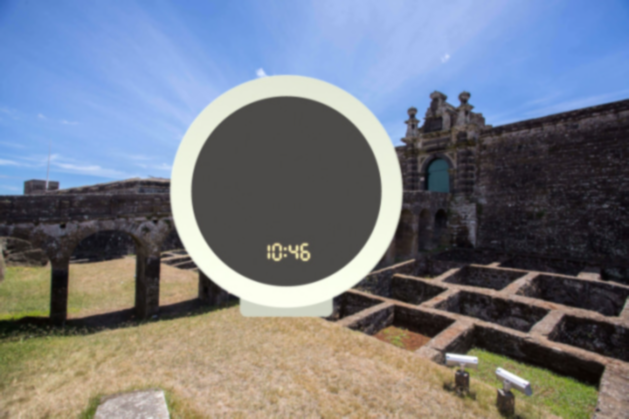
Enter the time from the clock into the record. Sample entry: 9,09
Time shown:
10,46
